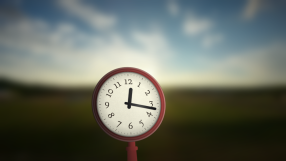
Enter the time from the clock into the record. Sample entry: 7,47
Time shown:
12,17
